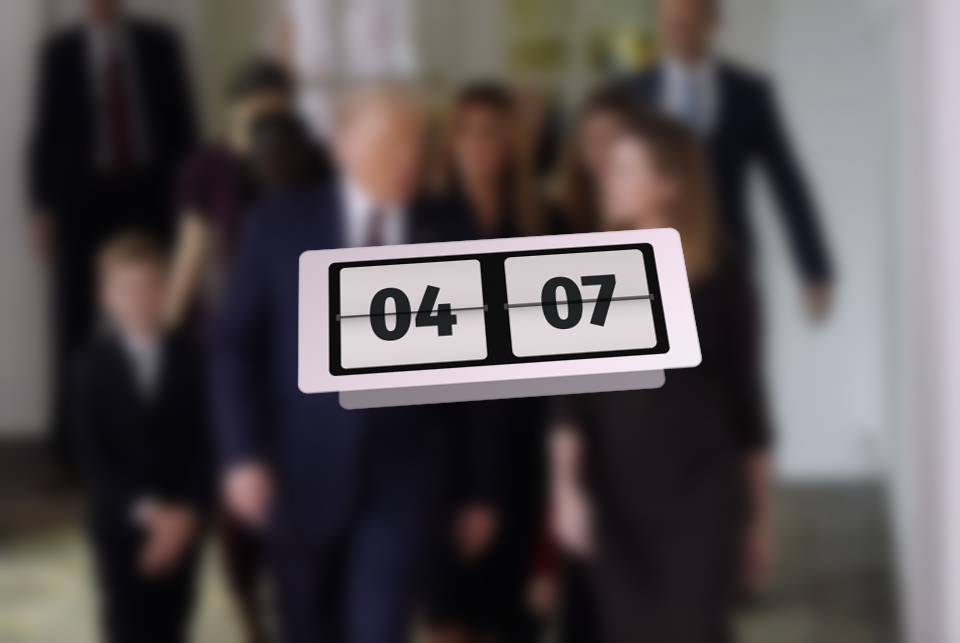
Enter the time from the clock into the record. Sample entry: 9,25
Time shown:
4,07
